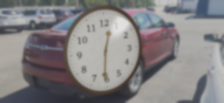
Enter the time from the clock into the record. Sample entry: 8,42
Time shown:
12,31
